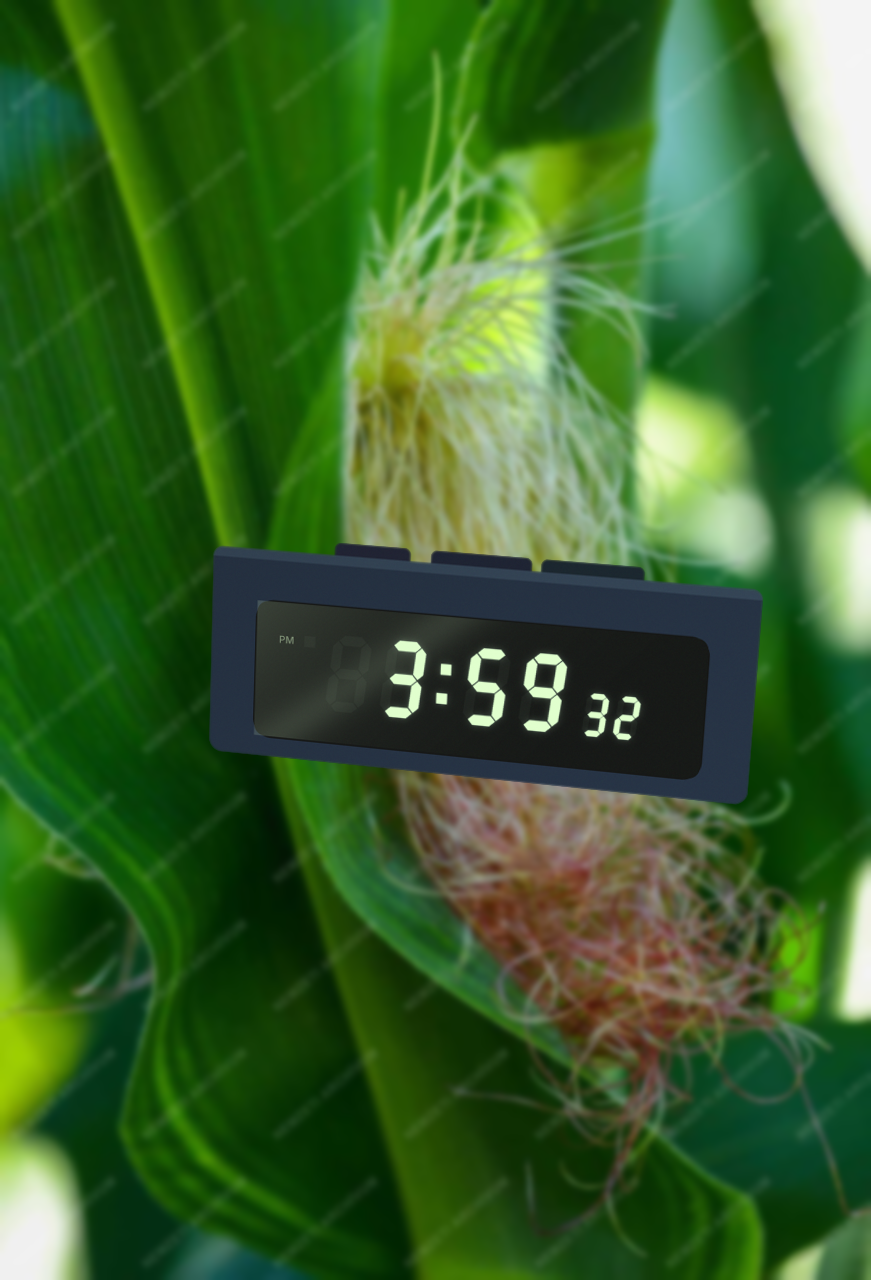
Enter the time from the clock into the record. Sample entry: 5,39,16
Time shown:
3,59,32
